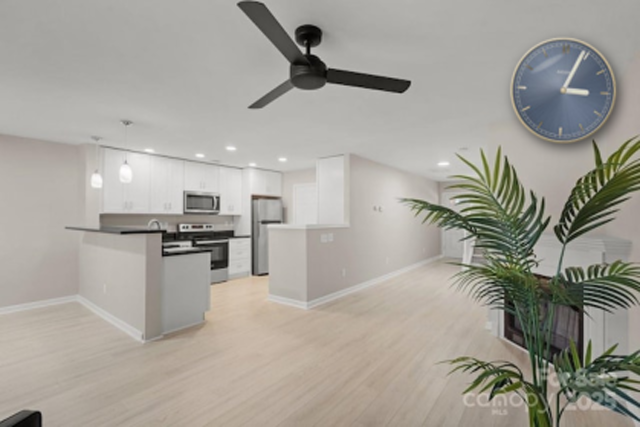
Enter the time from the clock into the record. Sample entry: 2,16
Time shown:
3,04
